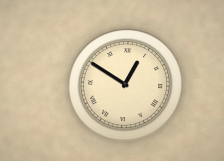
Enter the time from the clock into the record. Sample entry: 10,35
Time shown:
12,50
